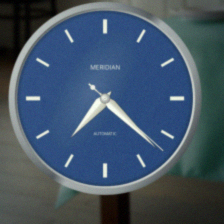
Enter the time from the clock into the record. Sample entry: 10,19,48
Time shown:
7,22,22
